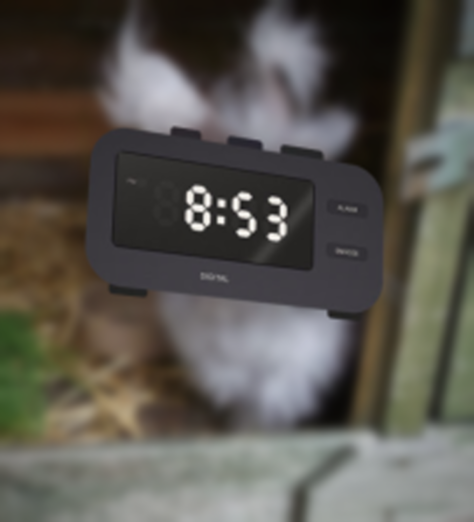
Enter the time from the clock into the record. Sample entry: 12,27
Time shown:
8,53
